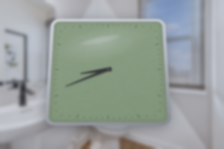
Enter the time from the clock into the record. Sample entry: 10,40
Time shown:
8,41
